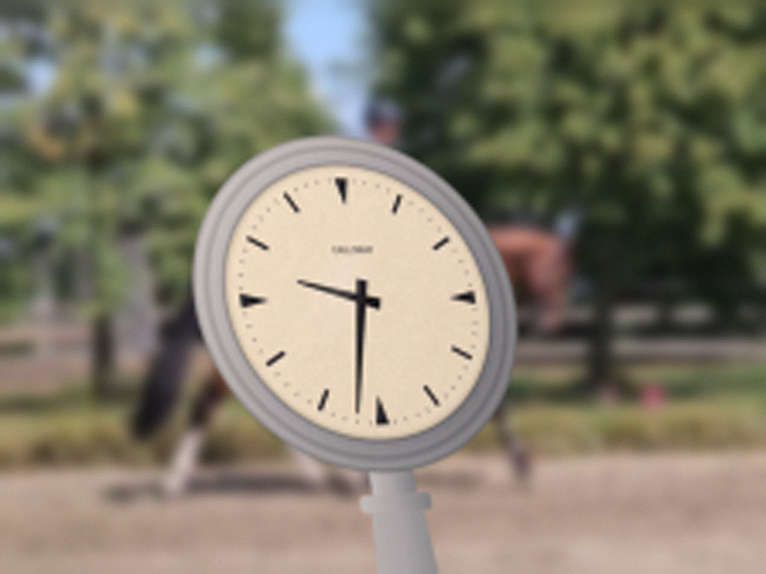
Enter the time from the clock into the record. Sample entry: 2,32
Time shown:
9,32
